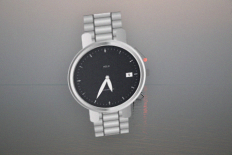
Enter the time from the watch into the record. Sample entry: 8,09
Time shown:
5,35
